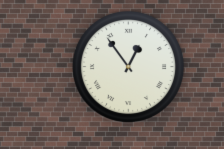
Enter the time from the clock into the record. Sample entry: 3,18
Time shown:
12,54
